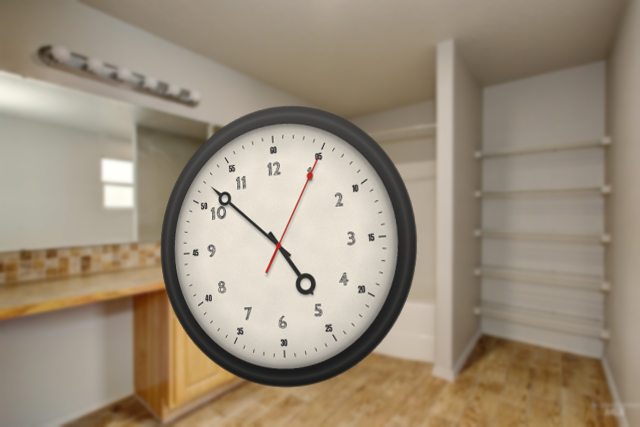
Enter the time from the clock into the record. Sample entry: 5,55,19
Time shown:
4,52,05
